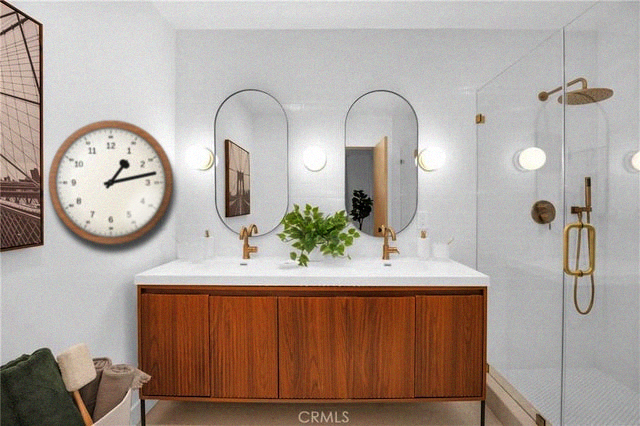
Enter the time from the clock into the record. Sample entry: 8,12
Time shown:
1,13
